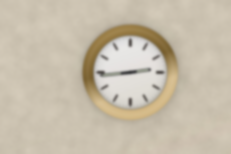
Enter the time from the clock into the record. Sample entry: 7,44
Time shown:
2,44
